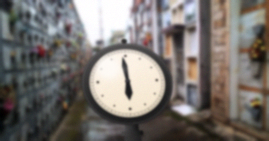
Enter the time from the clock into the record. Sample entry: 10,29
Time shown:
5,59
